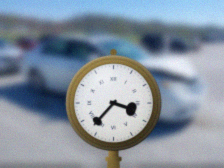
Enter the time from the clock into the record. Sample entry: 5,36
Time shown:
3,37
